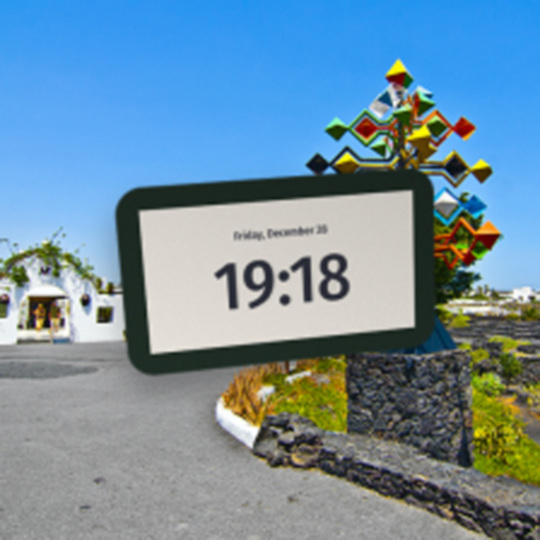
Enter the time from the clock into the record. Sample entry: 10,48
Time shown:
19,18
